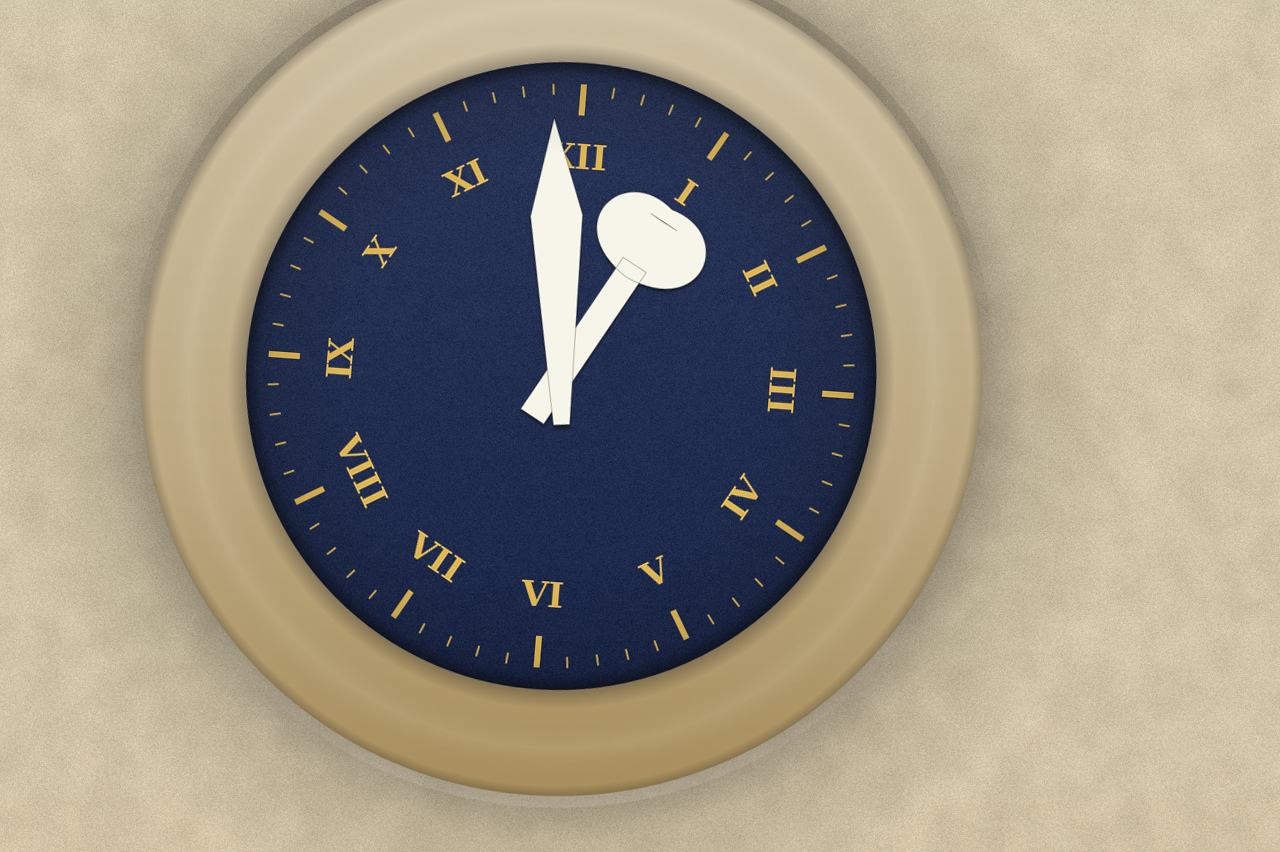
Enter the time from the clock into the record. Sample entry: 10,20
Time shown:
12,59
